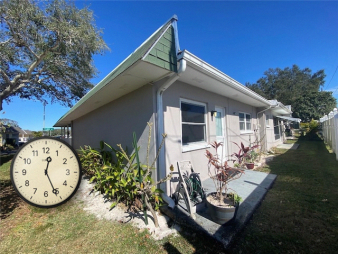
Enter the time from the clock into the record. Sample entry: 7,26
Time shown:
12,26
